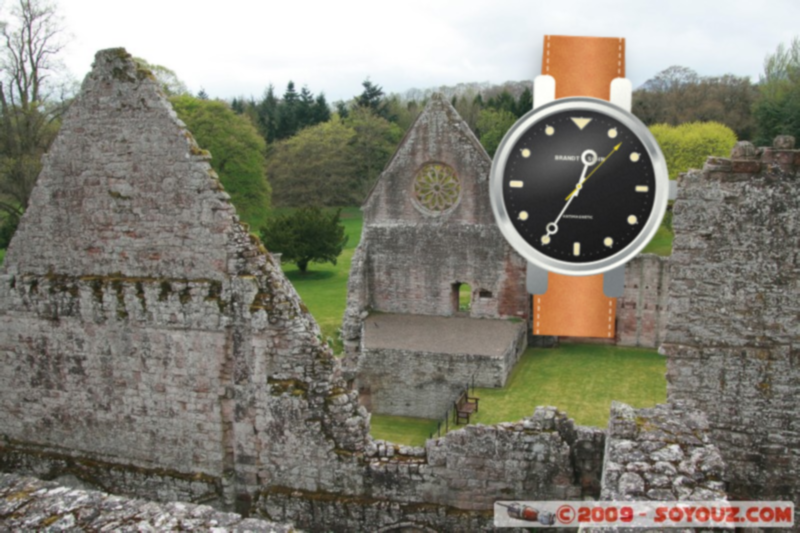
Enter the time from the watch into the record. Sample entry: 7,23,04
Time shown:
12,35,07
